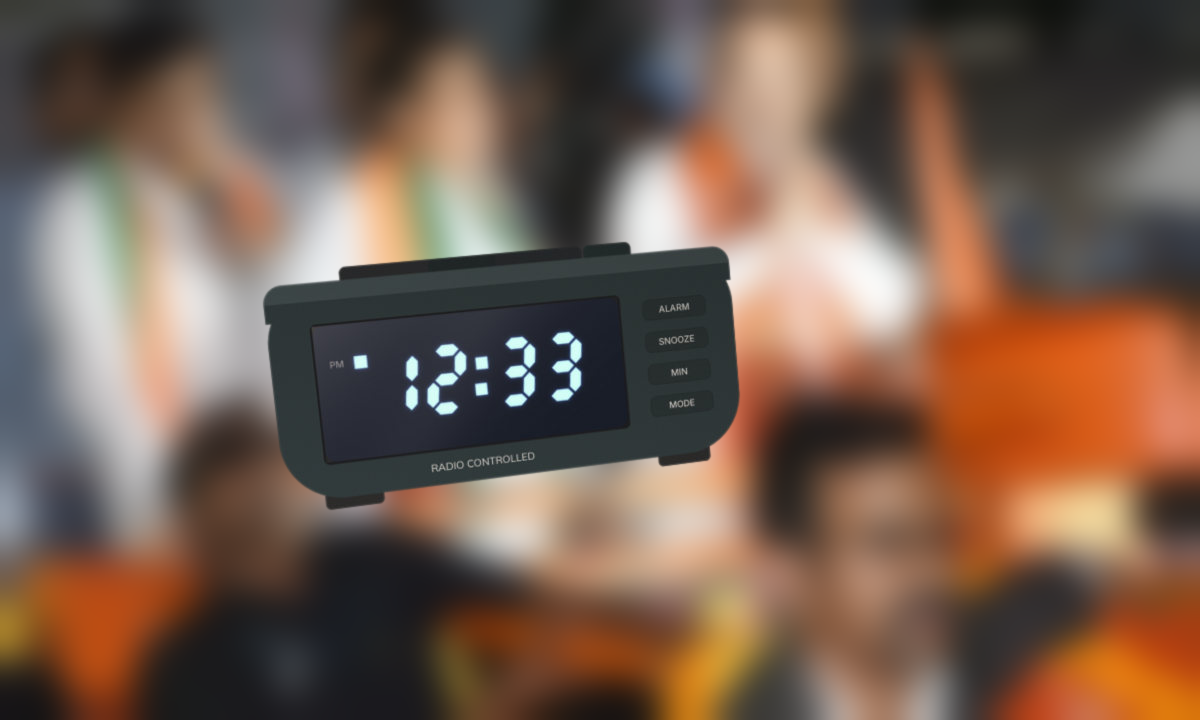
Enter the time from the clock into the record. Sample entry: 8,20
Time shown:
12,33
